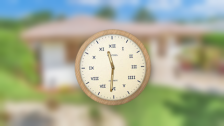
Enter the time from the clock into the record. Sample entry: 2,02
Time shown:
11,31
